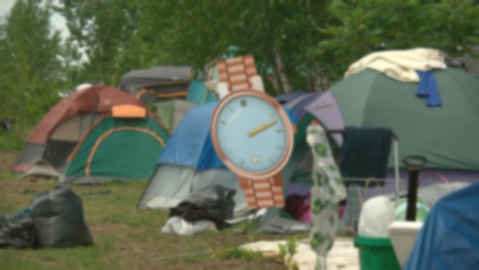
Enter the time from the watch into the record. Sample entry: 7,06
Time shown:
2,12
